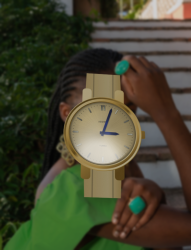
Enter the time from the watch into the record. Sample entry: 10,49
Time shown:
3,03
